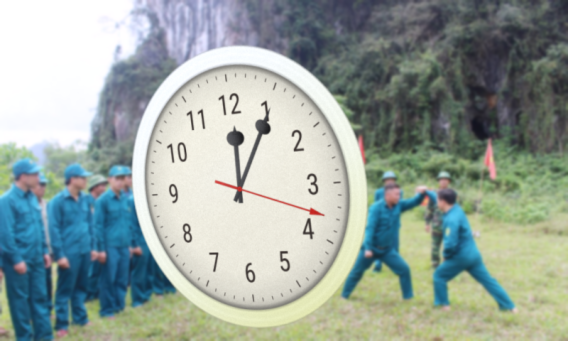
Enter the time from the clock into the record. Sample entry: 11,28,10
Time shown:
12,05,18
